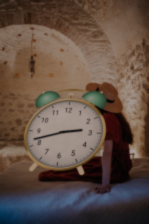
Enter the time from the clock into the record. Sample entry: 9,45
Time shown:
2,42
